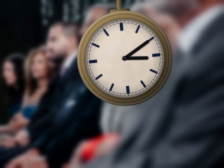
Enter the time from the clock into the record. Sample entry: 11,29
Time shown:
3,10
